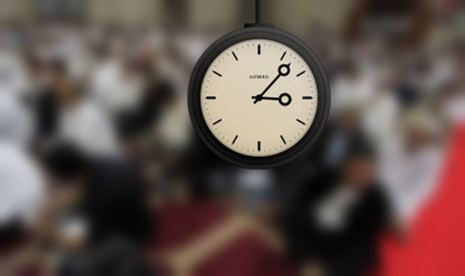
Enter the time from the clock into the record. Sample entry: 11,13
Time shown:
3,07
